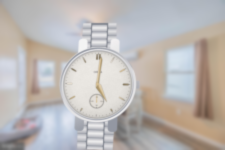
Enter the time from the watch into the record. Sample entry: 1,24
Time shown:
5,01
